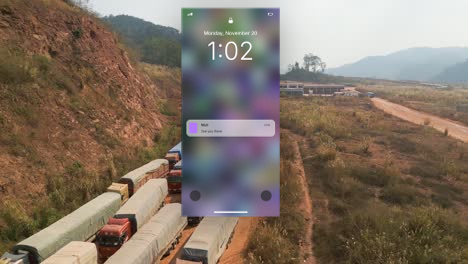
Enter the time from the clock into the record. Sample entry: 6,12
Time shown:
1,02
